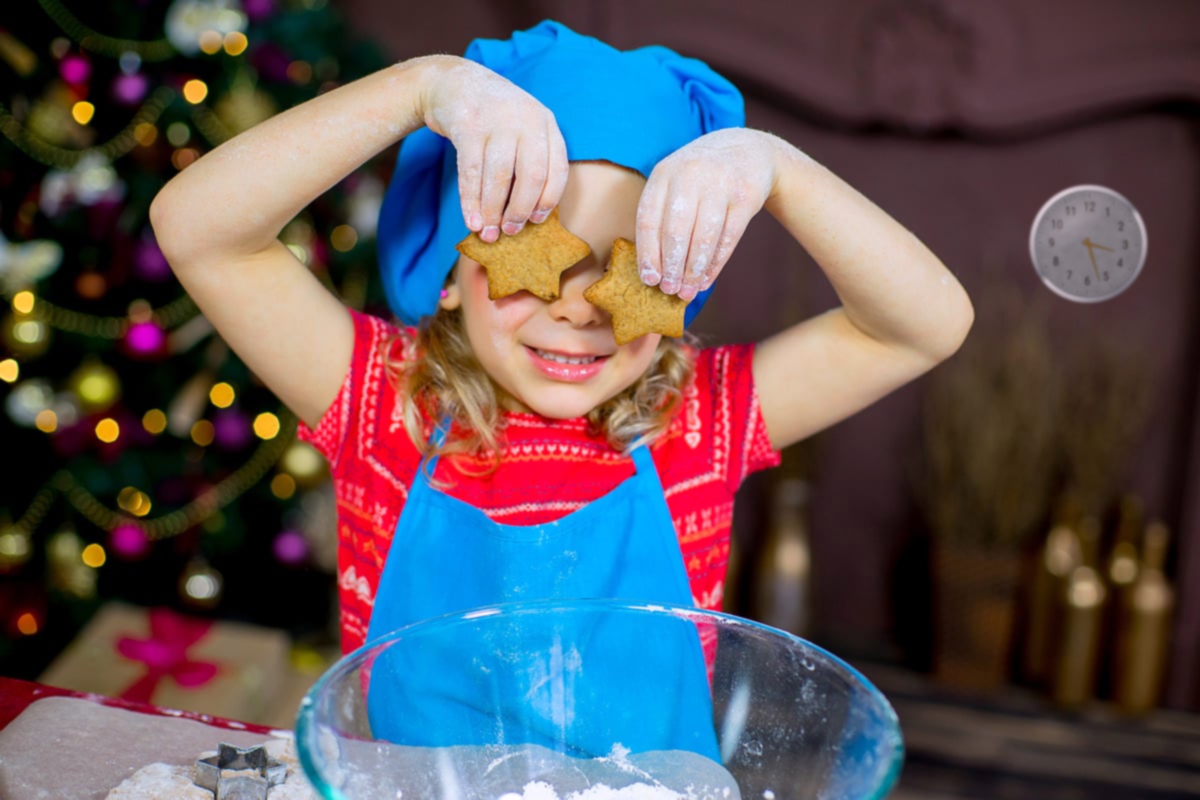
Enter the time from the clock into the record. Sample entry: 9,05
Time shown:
3,27
